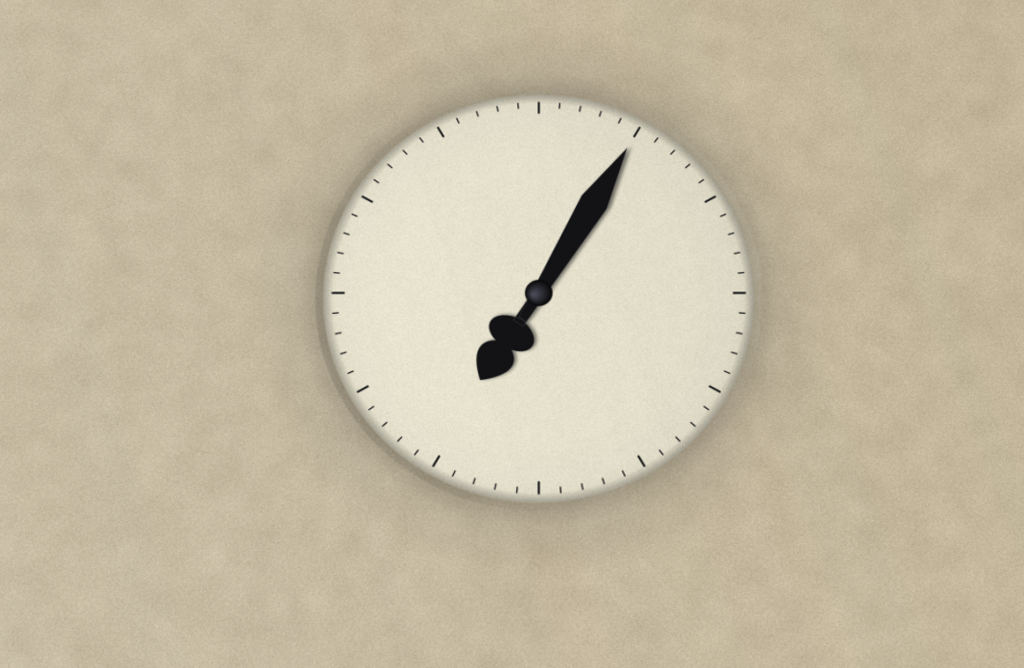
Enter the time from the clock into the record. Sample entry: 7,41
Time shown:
7,05
